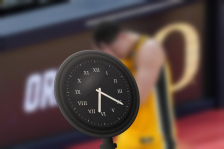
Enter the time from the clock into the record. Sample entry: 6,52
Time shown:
6,20
